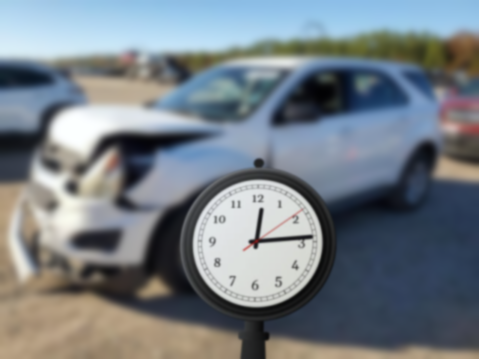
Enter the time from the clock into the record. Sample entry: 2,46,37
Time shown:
12,14,09
